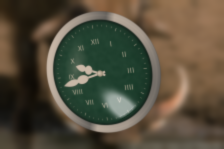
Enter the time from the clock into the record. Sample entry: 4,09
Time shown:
9,43
